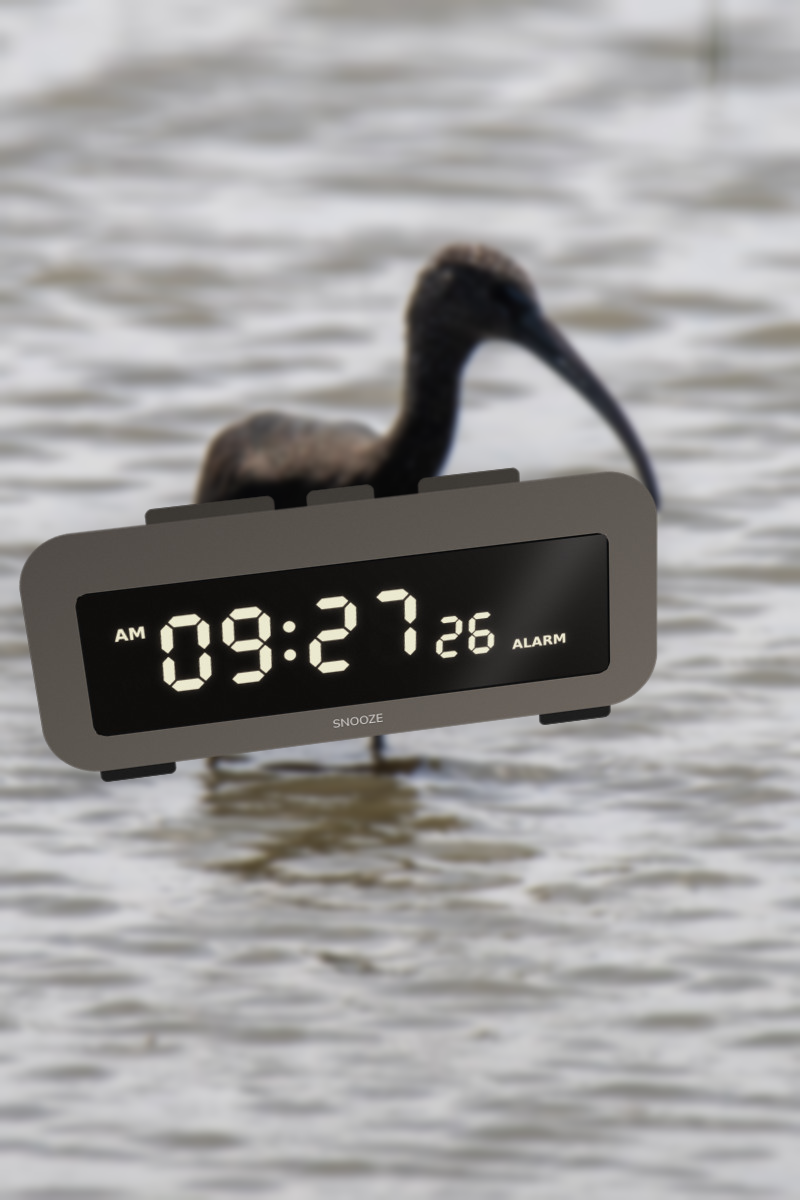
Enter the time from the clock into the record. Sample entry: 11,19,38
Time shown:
9,27,26
